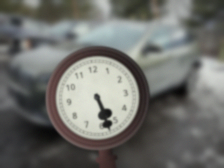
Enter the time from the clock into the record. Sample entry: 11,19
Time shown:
5,28
